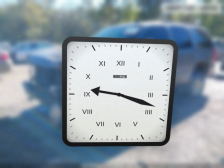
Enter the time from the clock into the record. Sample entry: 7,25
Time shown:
9,18
